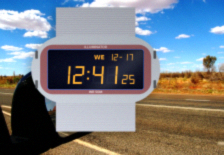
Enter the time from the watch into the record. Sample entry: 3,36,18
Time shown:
12,41,25
